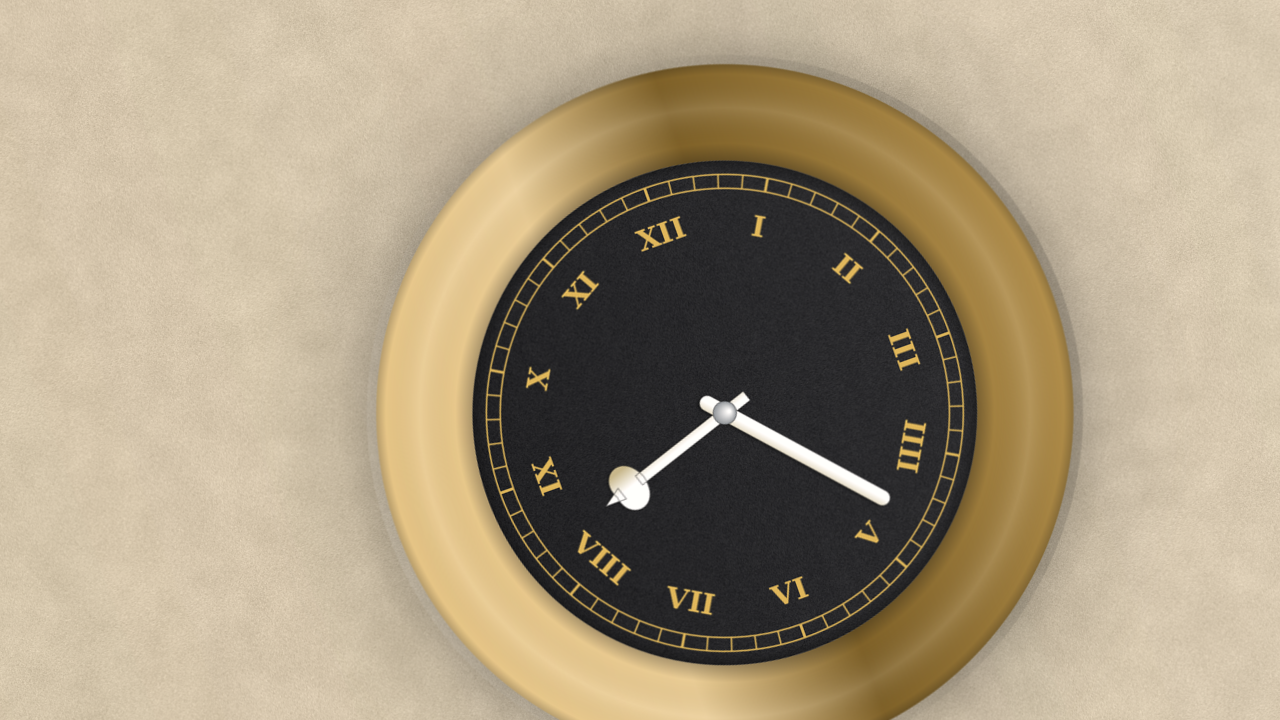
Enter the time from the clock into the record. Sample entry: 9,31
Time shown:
8,23
